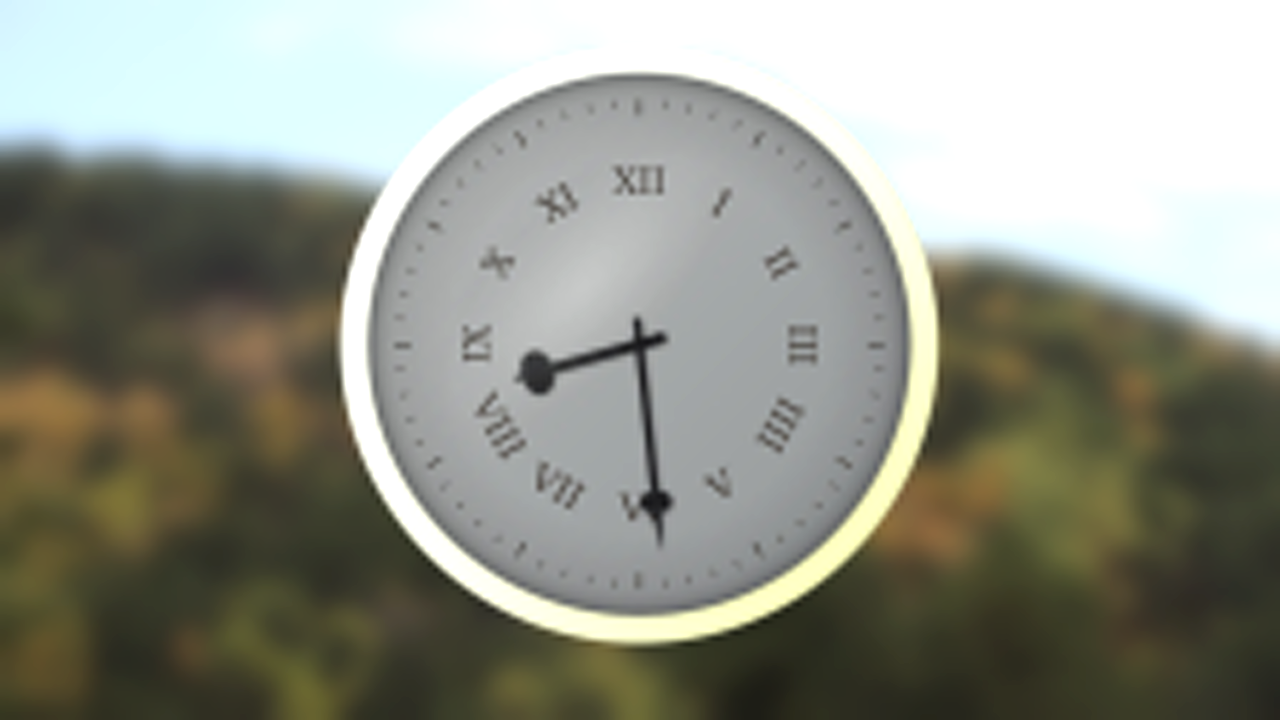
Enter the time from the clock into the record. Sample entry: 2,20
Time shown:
8,29
